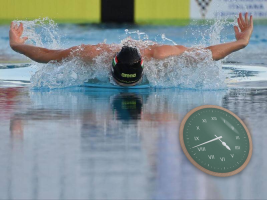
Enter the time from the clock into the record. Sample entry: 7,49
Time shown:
4,42
